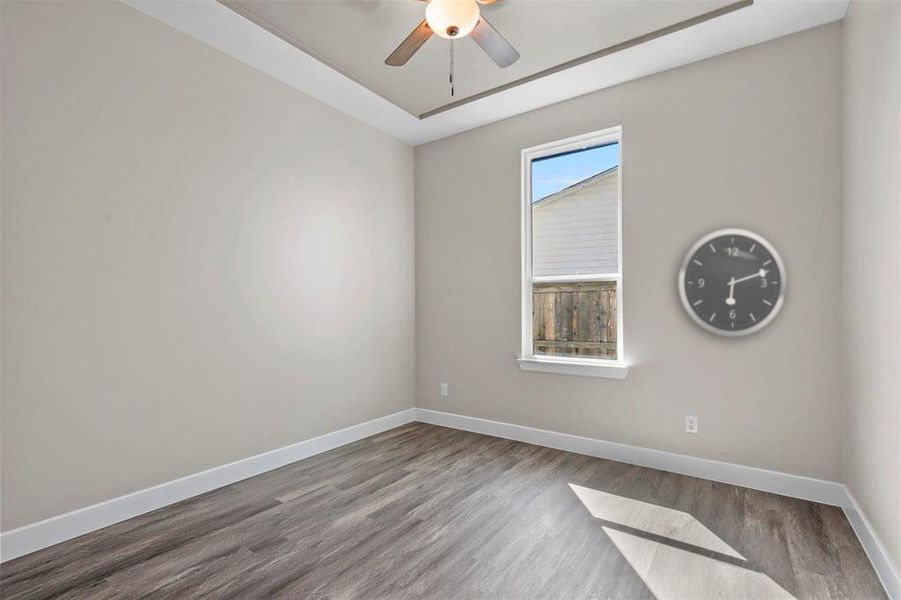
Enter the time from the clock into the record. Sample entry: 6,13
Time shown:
6,12
